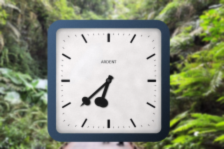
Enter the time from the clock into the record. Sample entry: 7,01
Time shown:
6,38
